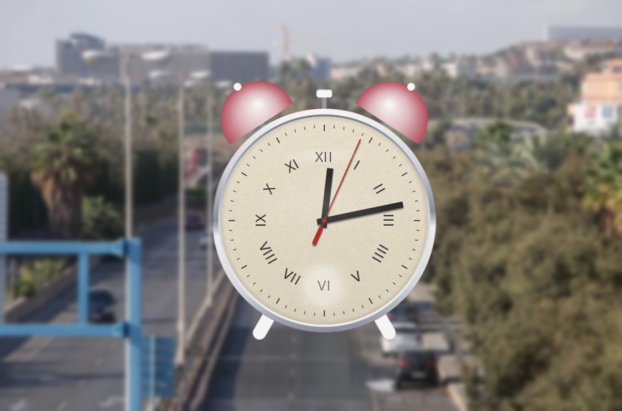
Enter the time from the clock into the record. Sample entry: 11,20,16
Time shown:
12,13,04
